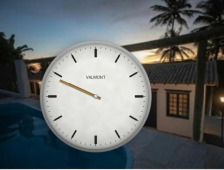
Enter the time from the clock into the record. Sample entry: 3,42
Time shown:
9,49
